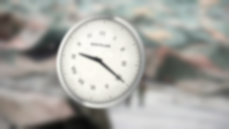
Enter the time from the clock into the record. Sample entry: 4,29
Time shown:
9,20
